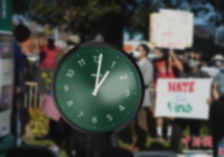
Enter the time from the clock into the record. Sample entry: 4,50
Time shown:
1,01
